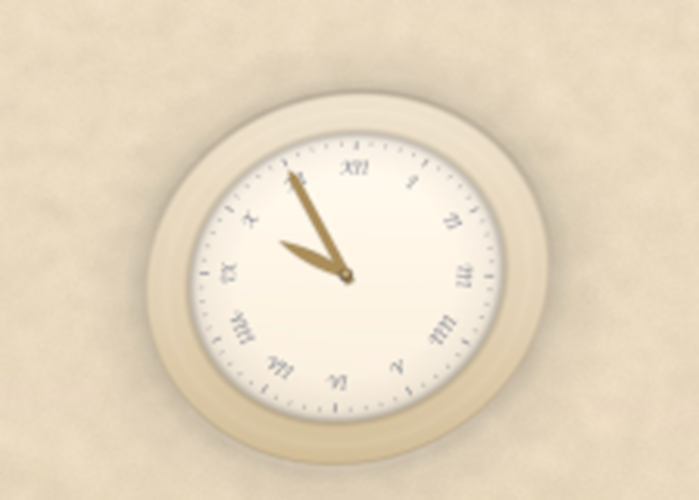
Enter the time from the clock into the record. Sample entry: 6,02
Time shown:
9,55
